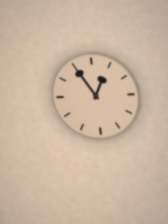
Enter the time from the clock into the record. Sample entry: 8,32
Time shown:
12,55
